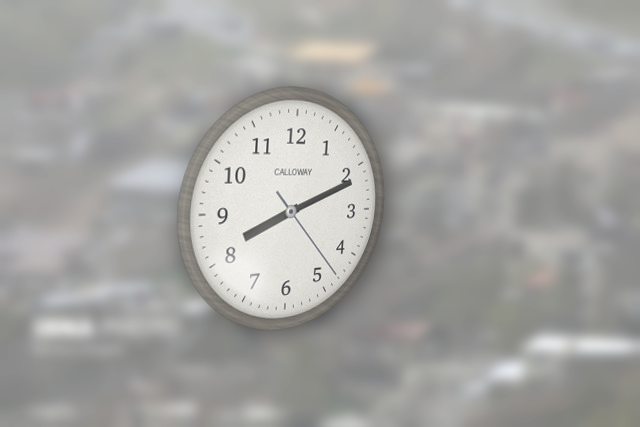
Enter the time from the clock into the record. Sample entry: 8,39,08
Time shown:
8,11,23
